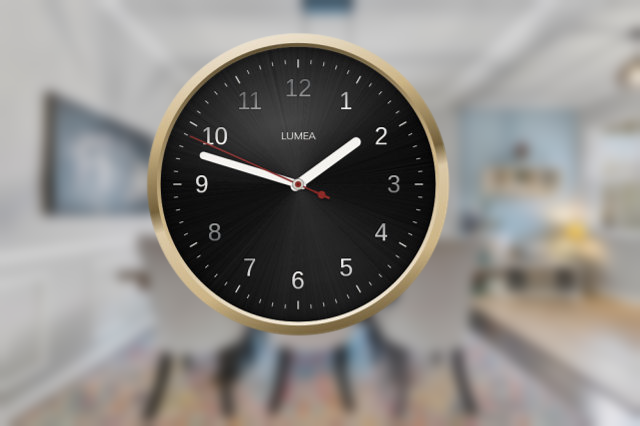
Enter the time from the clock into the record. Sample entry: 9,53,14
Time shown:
1,47,49
